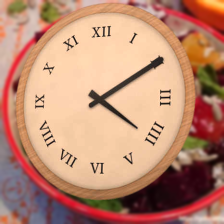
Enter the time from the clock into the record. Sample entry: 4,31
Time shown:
4,10
